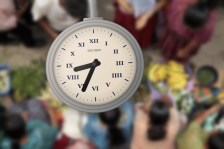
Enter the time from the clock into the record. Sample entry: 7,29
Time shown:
8,34
